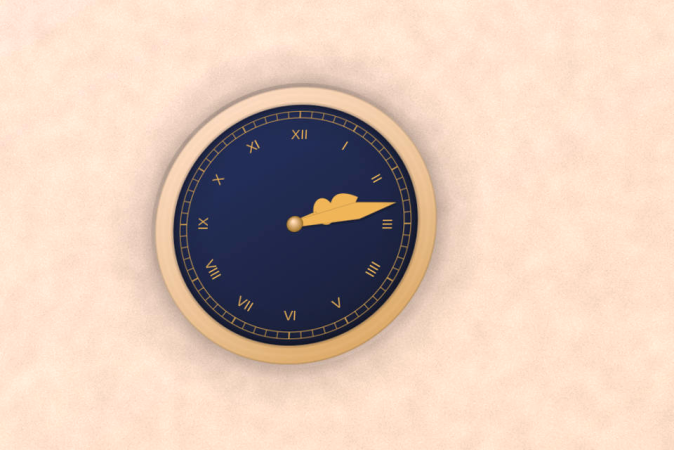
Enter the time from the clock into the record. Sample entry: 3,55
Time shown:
2,13
